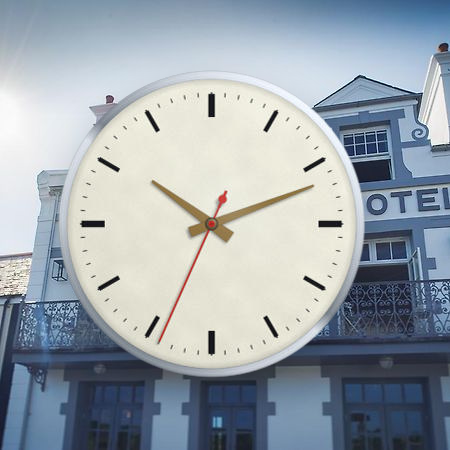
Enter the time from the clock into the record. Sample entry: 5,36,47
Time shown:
10,11,34
